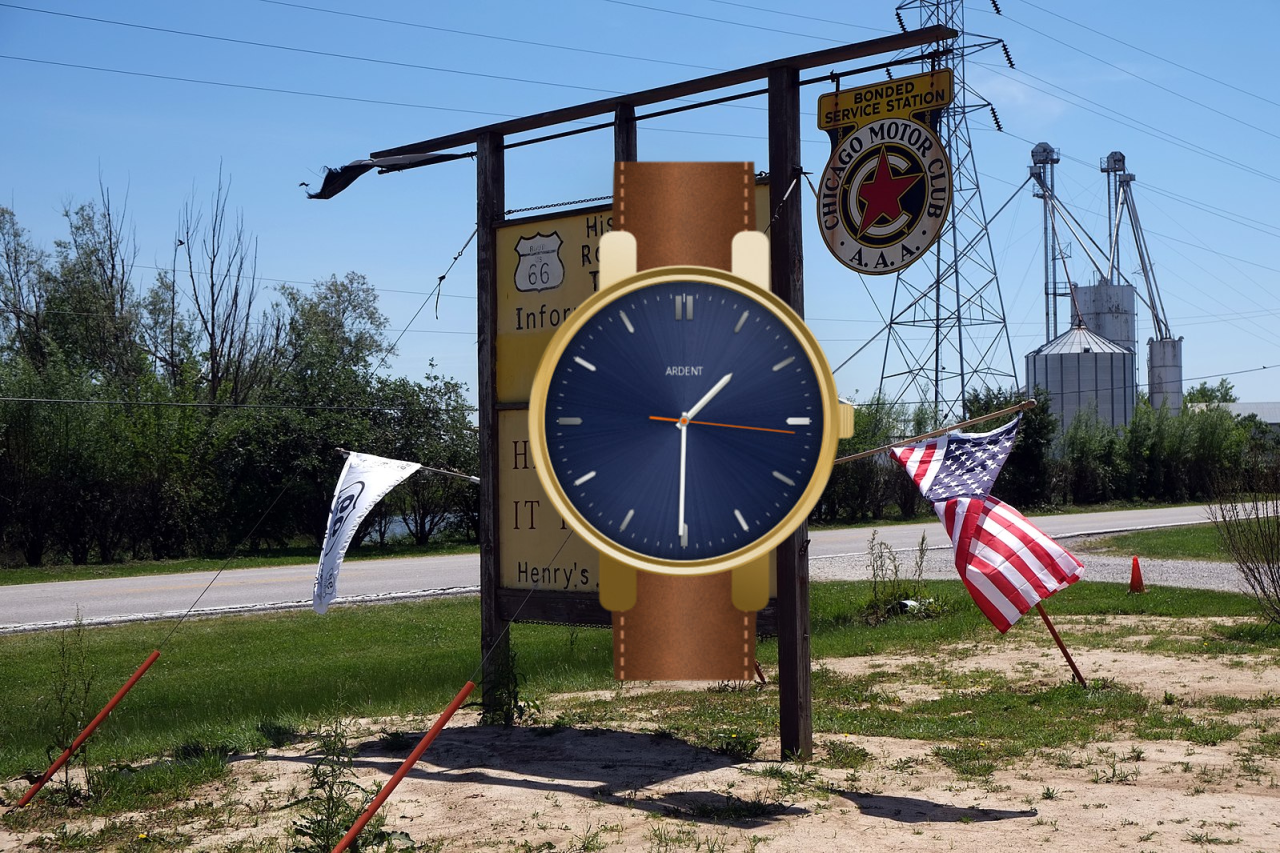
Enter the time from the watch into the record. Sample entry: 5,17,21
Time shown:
1,30,16
